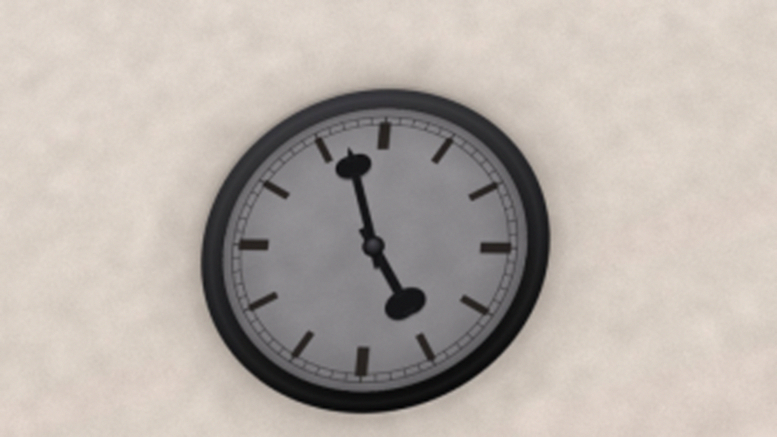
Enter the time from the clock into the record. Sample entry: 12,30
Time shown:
4,57
